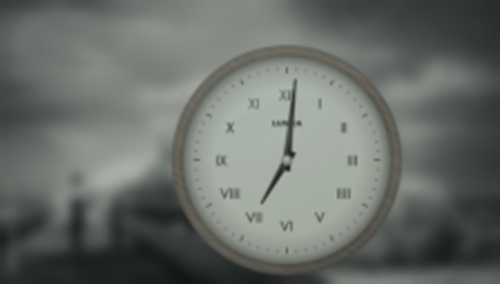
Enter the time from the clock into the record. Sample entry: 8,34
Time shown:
7,01
